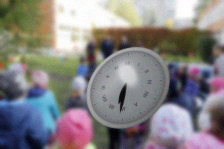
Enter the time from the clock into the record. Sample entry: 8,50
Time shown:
6,31
